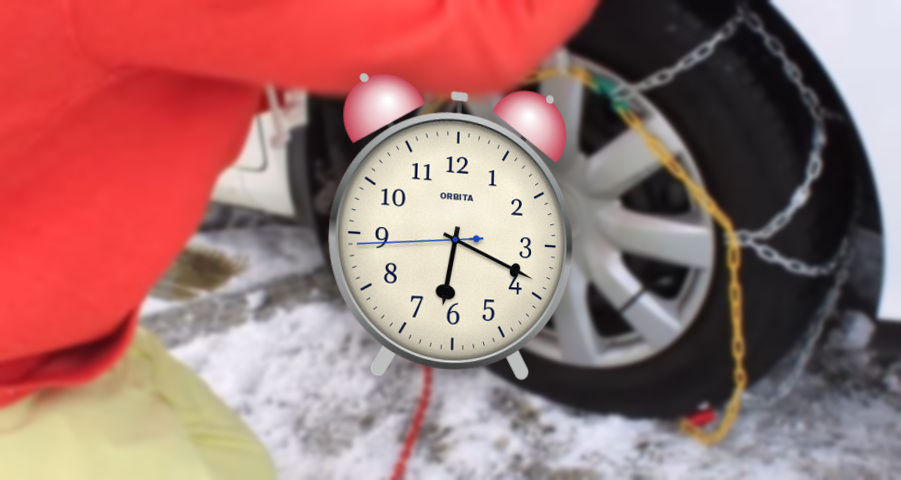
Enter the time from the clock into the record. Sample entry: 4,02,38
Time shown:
6,18,44
